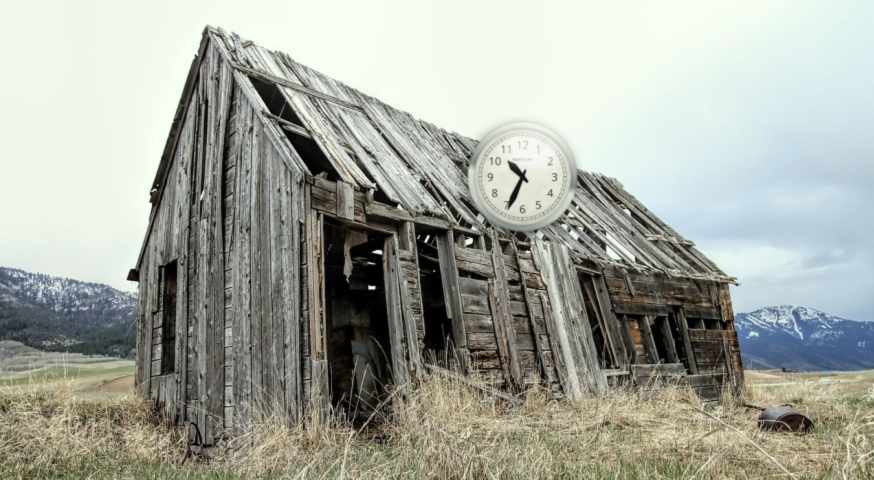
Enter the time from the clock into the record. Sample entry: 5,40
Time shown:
10,34
